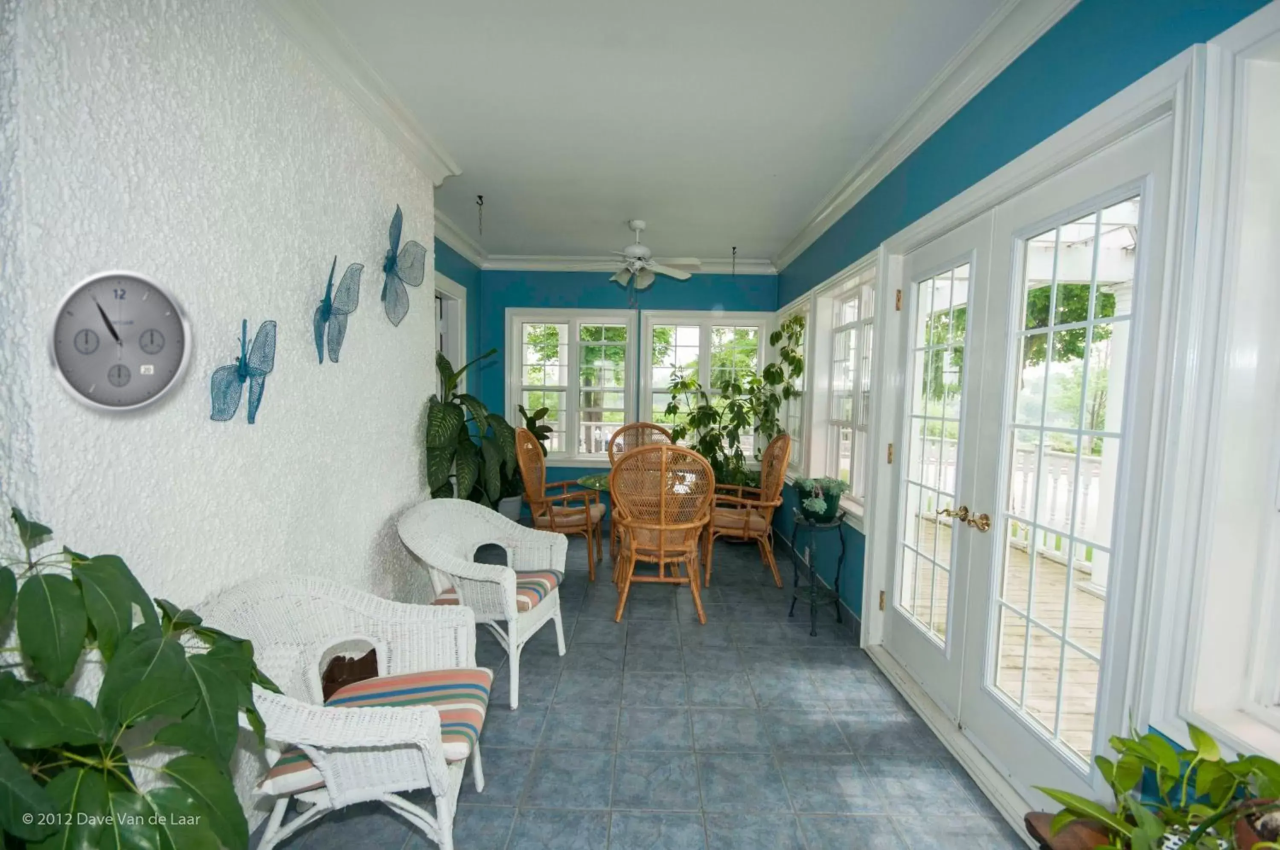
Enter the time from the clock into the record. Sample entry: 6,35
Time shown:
10,55
